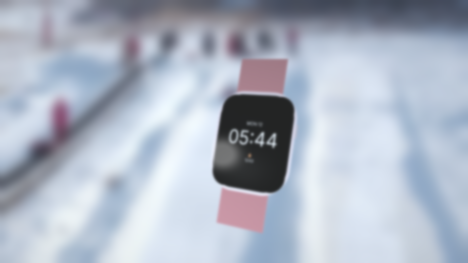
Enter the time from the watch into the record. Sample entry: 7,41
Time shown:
5,44
